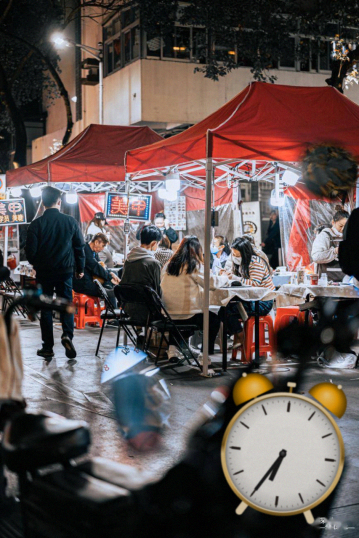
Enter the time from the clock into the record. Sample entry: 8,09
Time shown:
6,35
